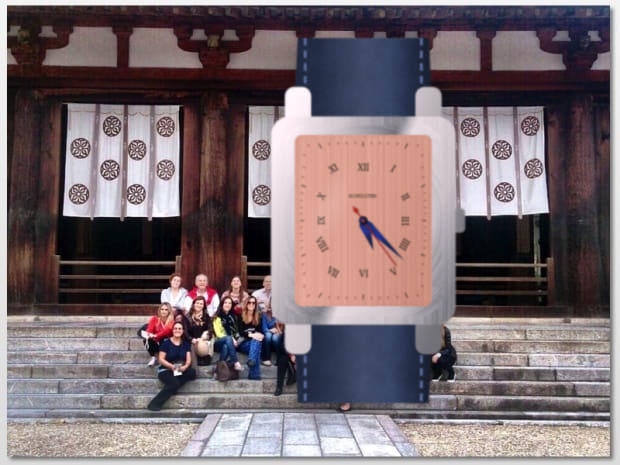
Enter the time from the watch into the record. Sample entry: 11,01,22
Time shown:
5,22,24
